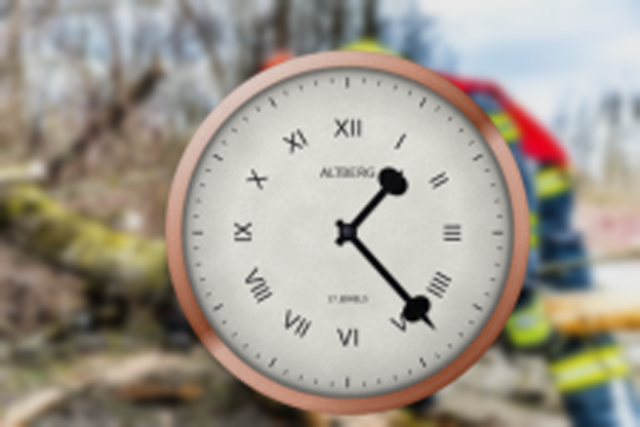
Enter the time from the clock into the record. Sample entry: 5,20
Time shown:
1,23
